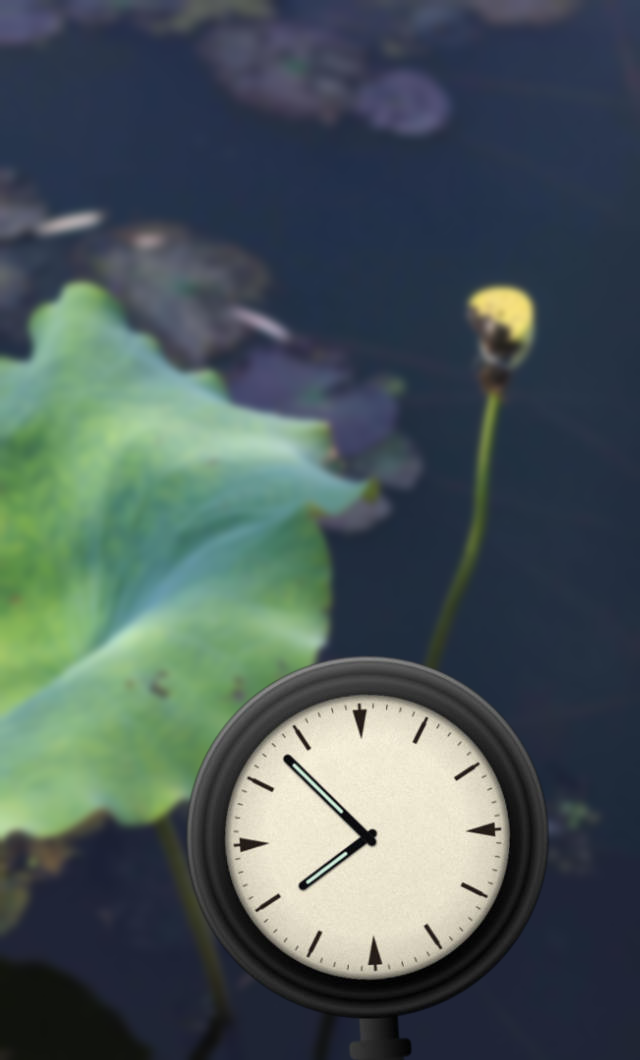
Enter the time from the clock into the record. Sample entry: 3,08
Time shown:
7,53
